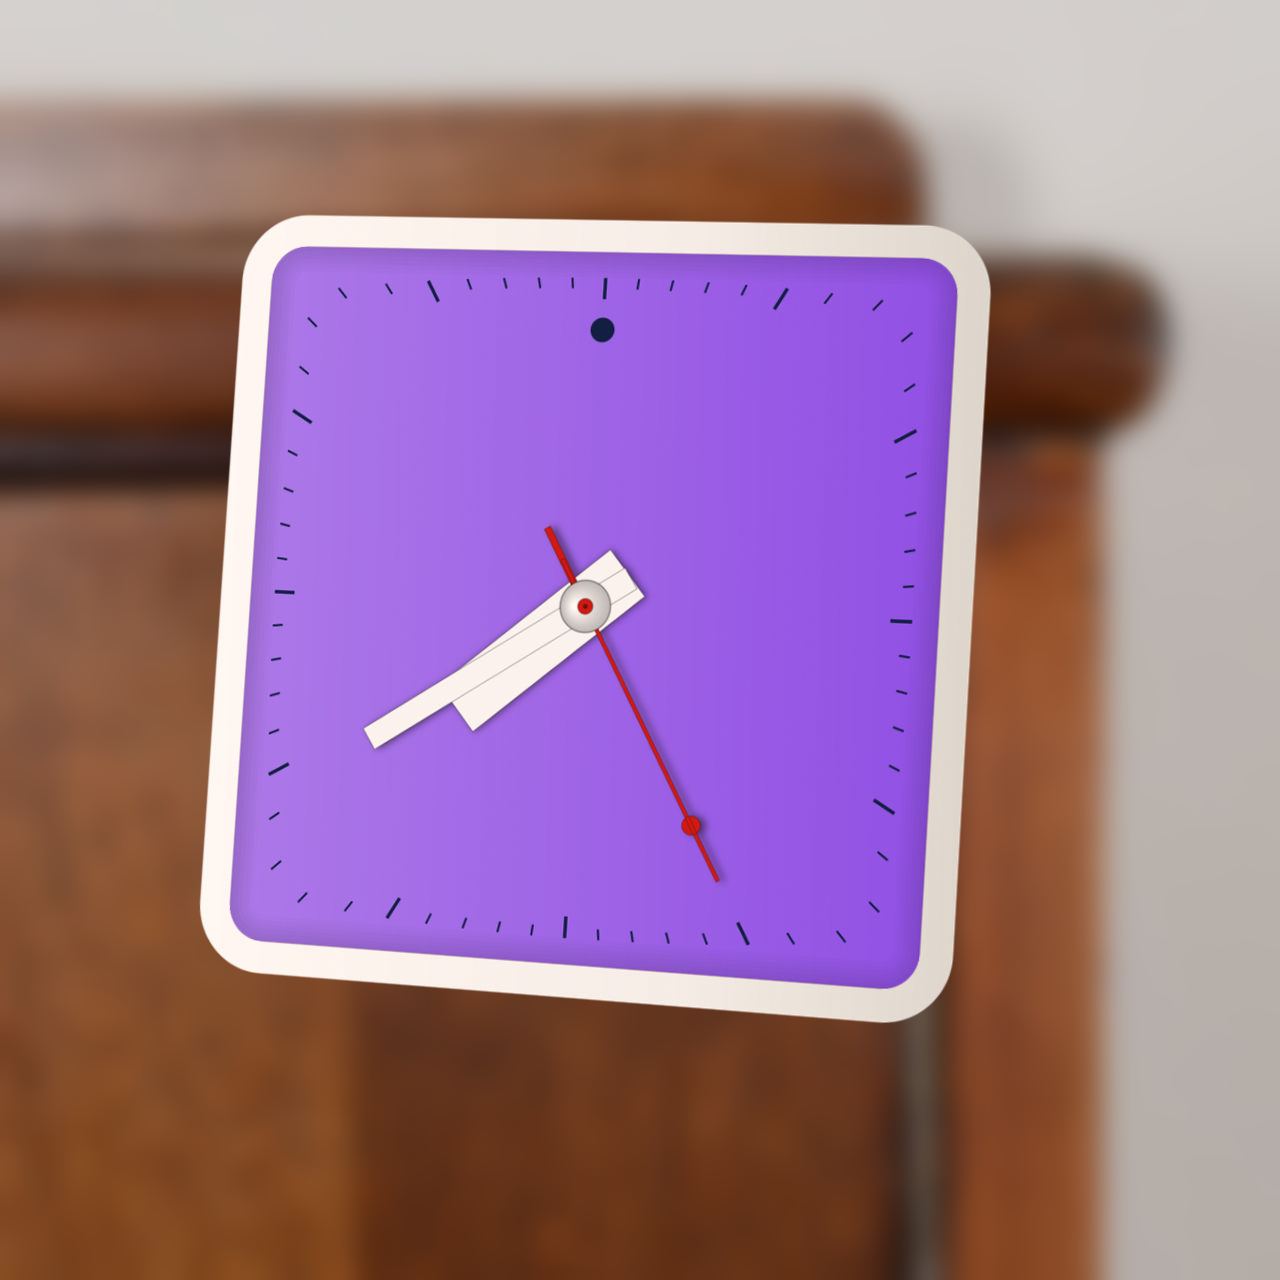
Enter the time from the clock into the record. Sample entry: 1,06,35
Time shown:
7,39,25
